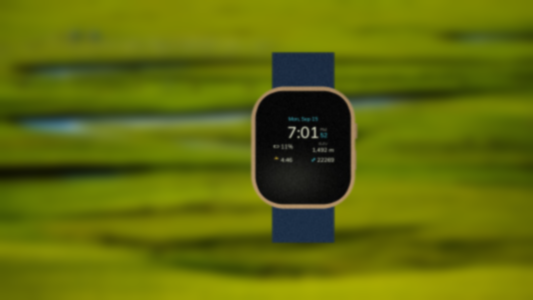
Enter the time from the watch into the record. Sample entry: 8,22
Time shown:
7,01
